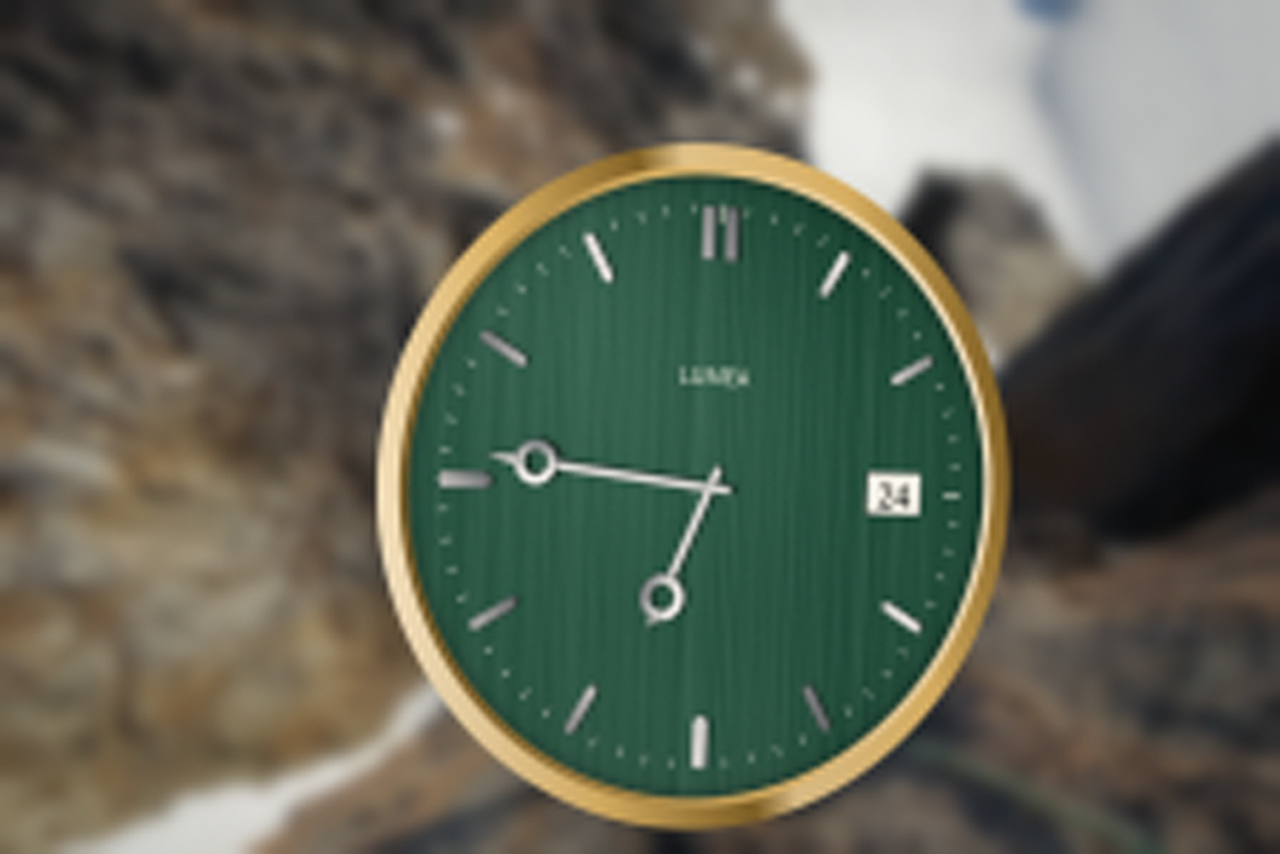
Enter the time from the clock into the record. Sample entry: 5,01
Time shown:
6,46
